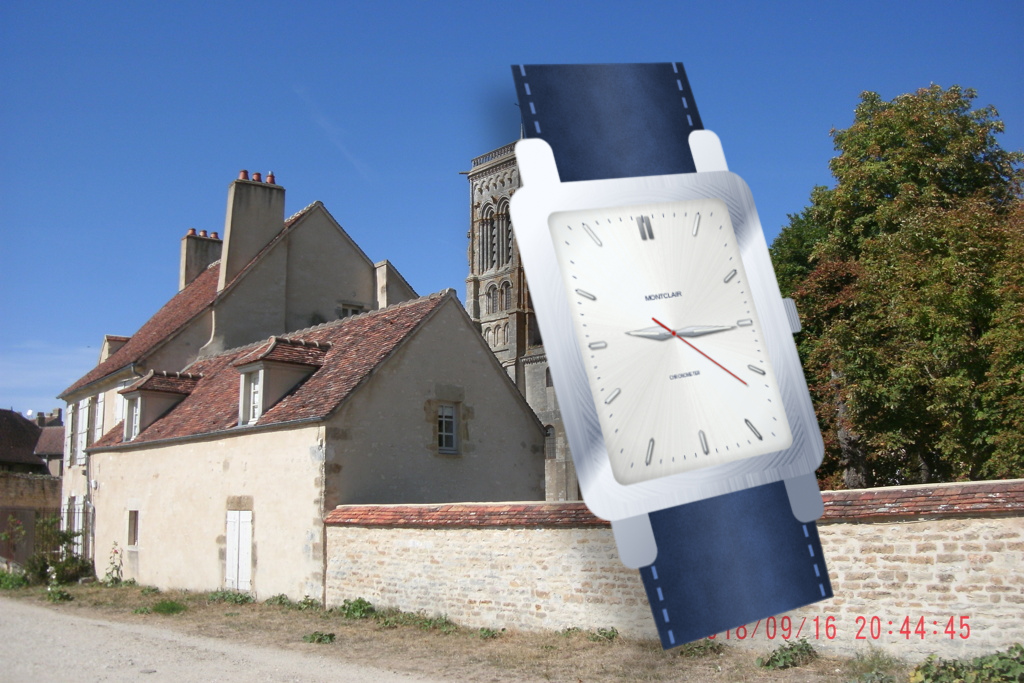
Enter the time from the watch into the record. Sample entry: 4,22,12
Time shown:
9,15,22
